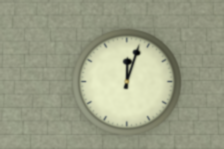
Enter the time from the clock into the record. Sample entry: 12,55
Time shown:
12,03
